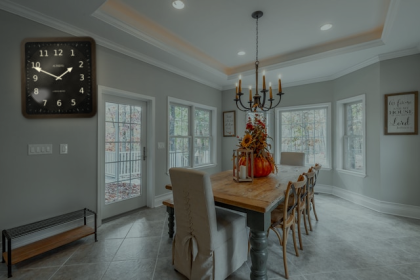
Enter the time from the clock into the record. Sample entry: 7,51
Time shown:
1,49
